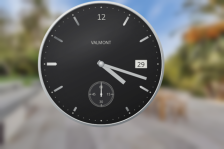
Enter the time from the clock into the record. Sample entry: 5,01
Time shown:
4,18
